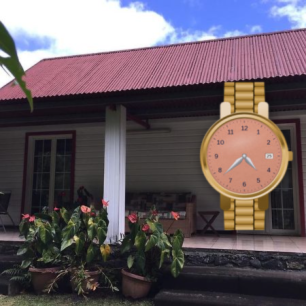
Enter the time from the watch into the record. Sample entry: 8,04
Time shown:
4,38
